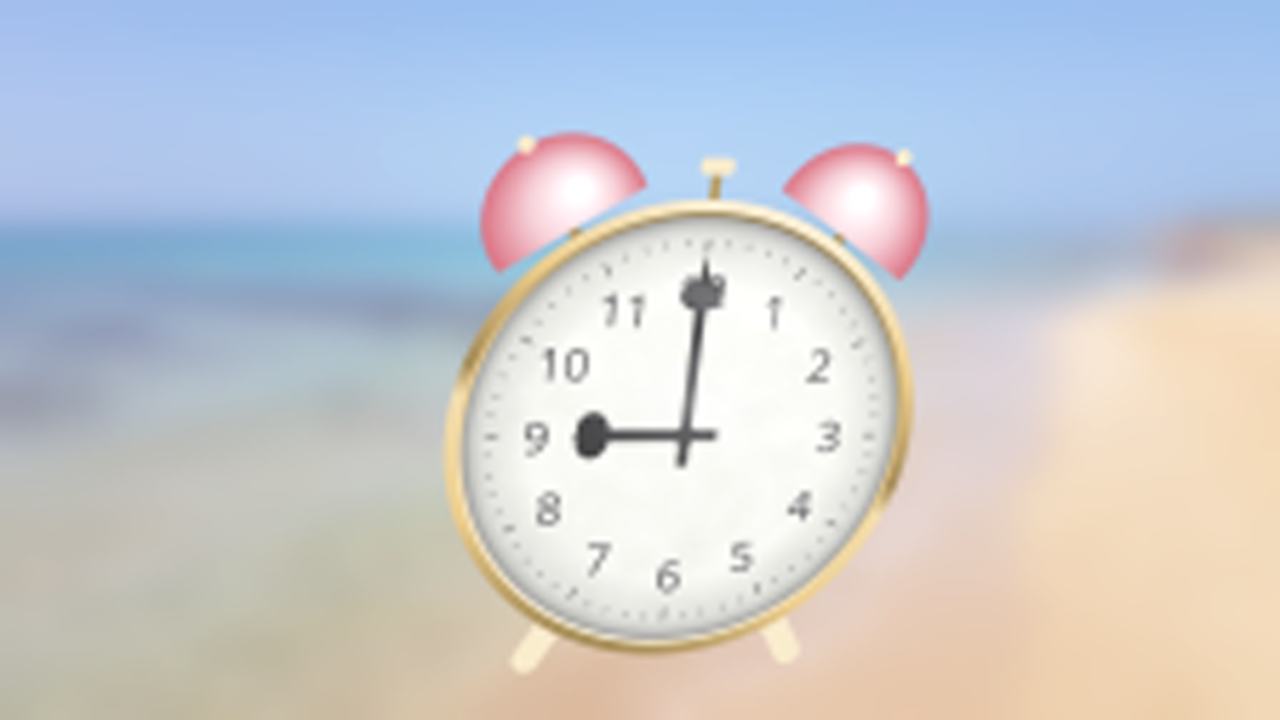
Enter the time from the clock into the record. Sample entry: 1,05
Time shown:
9,00
